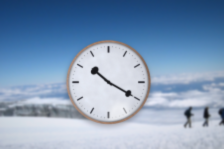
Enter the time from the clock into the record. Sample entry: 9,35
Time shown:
10,20
